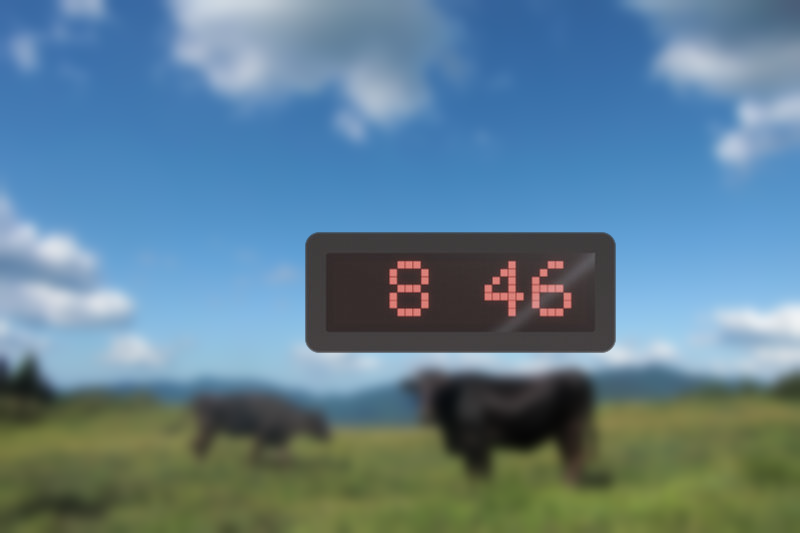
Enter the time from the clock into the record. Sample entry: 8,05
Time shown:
8,46
